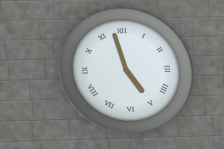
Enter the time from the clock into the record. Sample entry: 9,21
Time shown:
4,58
